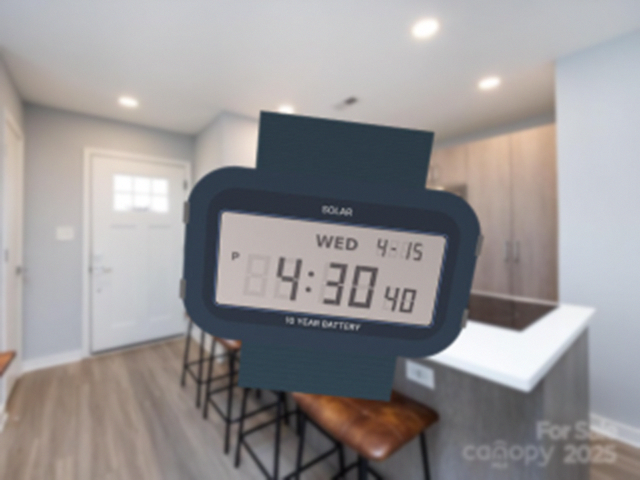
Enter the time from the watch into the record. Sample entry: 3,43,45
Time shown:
4,30,40
